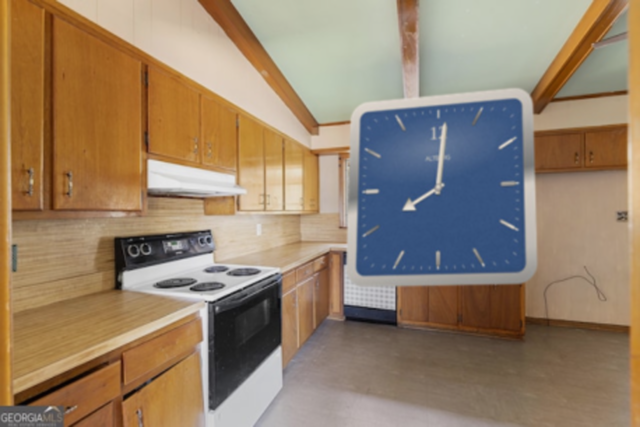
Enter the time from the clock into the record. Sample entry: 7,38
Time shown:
8,01
